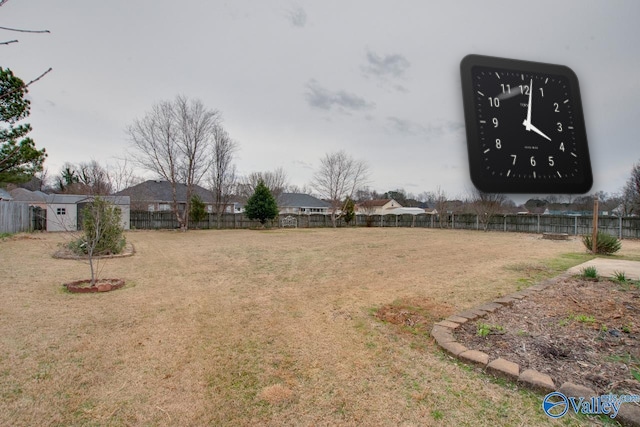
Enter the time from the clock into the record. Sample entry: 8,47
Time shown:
4,02
